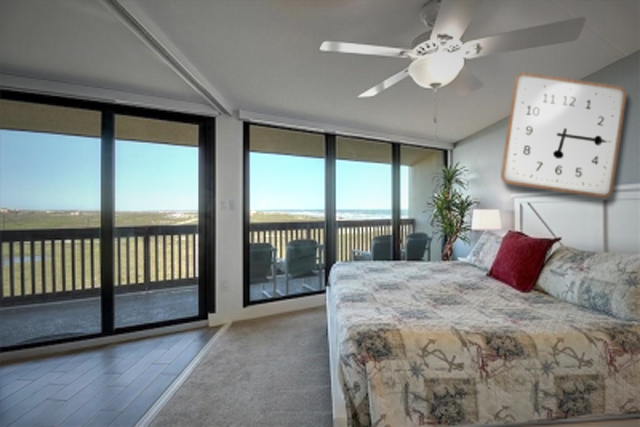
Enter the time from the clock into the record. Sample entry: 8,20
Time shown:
6,15
